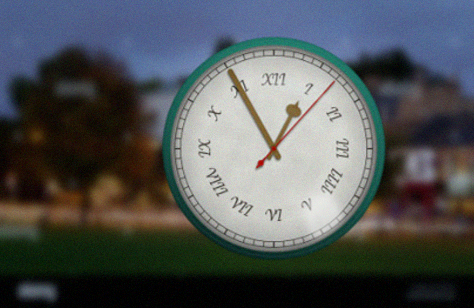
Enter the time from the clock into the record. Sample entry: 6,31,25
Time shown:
12,55,07
